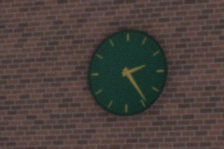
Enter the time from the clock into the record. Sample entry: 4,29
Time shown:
2,24
